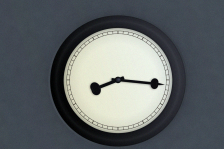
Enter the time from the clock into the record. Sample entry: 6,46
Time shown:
8,16
